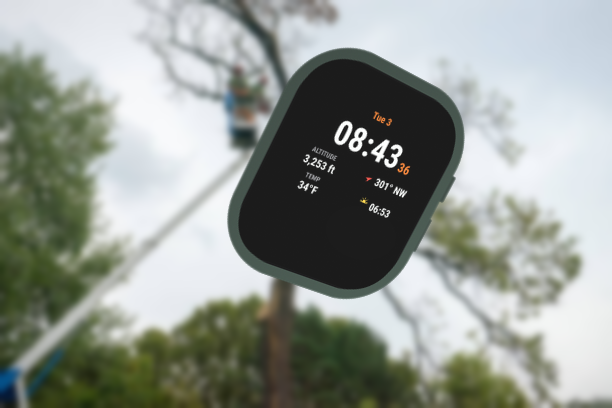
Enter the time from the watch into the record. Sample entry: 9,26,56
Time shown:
8,43,36
